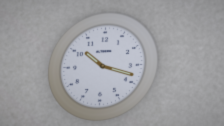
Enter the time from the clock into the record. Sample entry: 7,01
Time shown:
10,18
